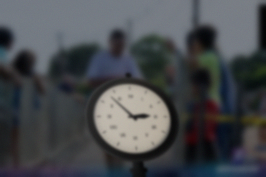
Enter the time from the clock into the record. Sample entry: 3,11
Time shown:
2,53
